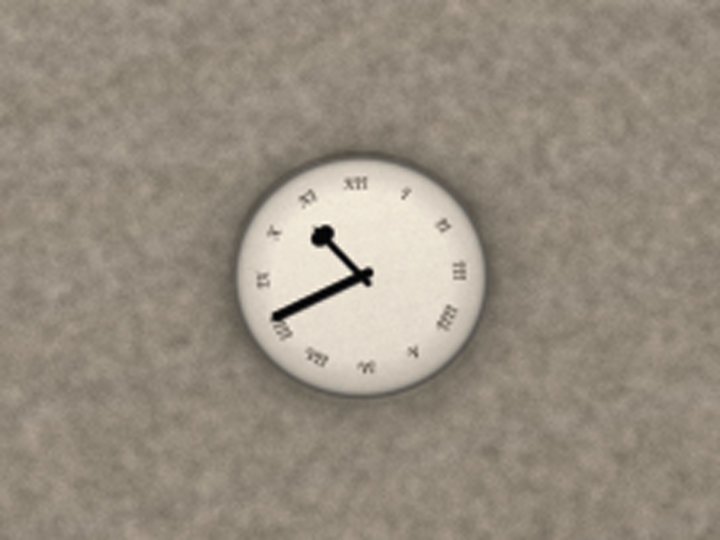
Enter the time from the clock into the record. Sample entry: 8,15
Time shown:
10,41
